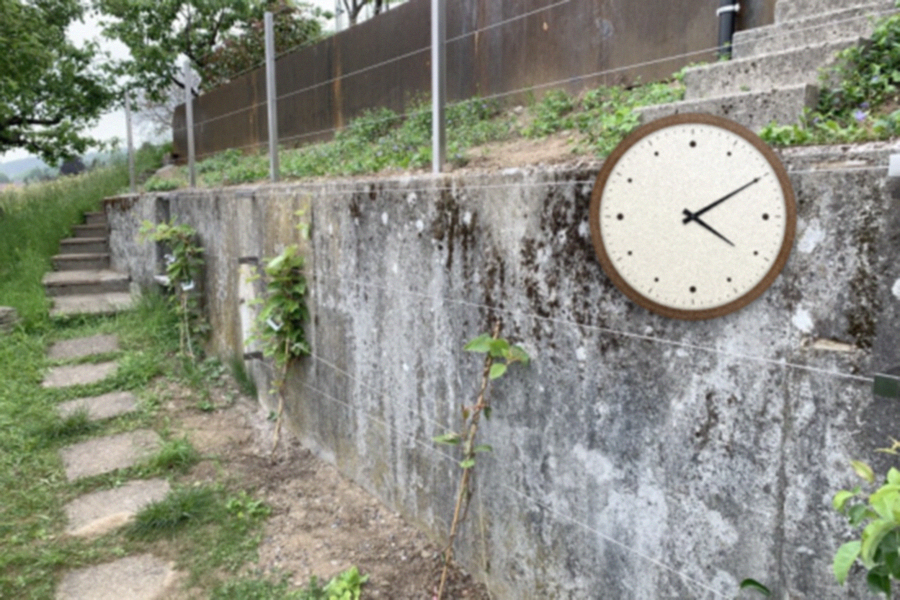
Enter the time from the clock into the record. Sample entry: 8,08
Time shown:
4,10
